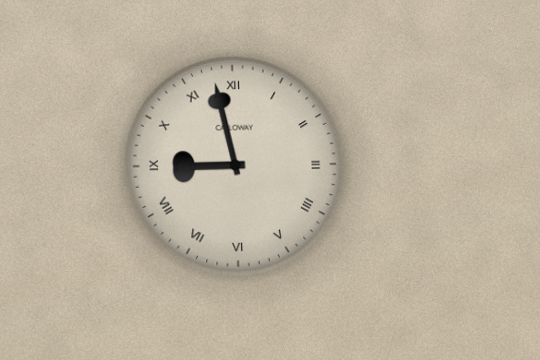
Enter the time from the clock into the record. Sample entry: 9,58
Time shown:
8,58
